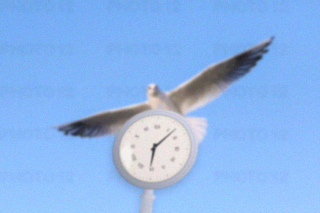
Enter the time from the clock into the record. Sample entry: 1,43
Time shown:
6,07
